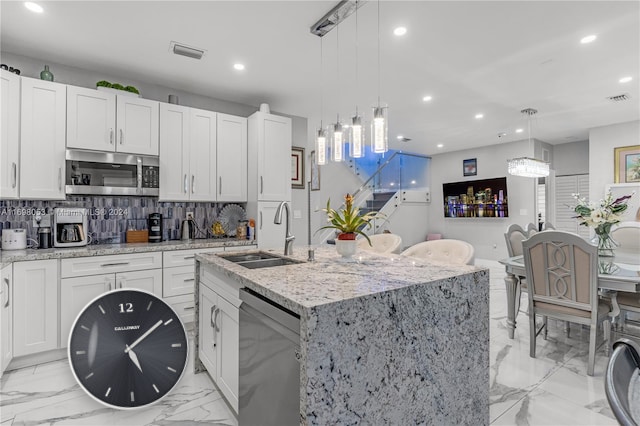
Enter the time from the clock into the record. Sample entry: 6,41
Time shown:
5,09
